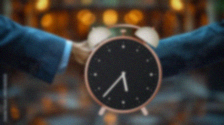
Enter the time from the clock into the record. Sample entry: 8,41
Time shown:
5,37
